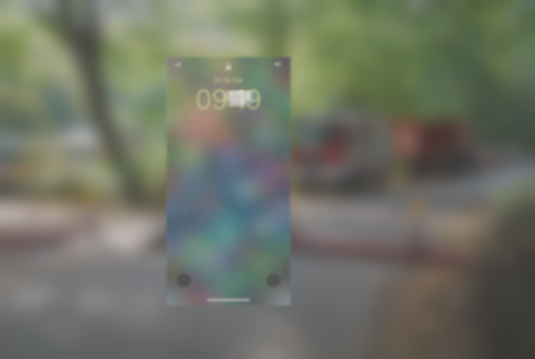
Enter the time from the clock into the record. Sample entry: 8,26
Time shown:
9,19
